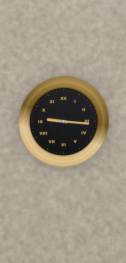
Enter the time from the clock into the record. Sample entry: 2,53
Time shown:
9,16
